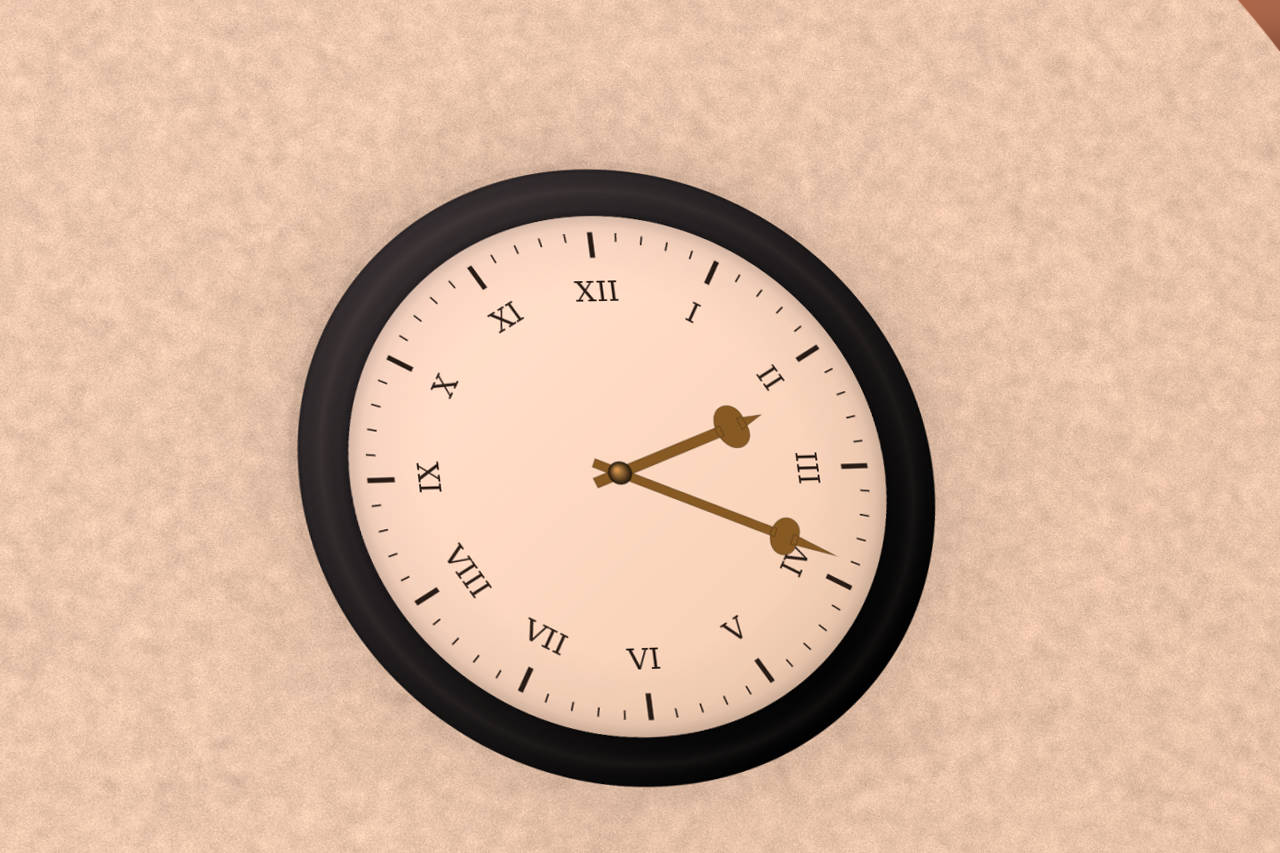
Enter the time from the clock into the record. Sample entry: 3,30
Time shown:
2,19
